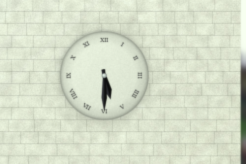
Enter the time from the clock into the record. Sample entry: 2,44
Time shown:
5,30
